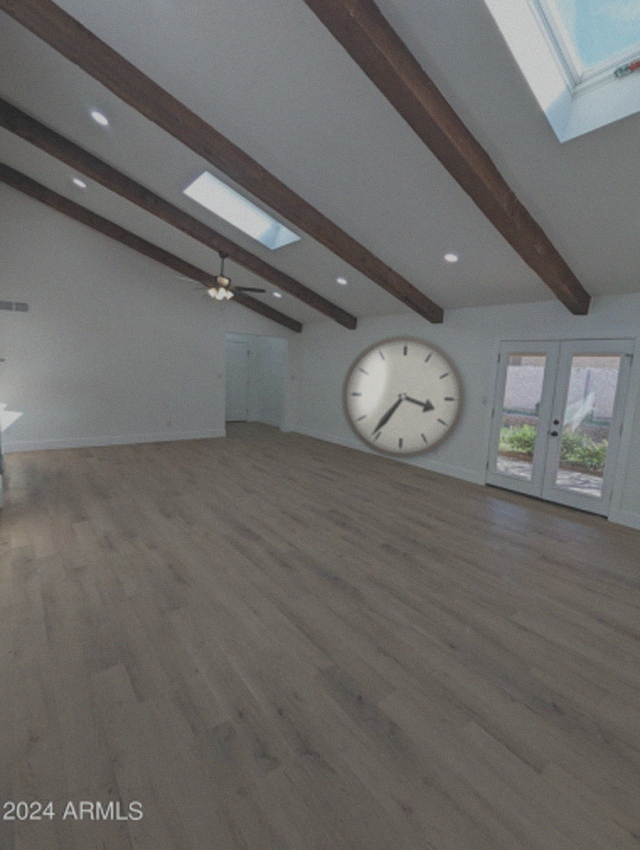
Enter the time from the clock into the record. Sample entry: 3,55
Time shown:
3,36
